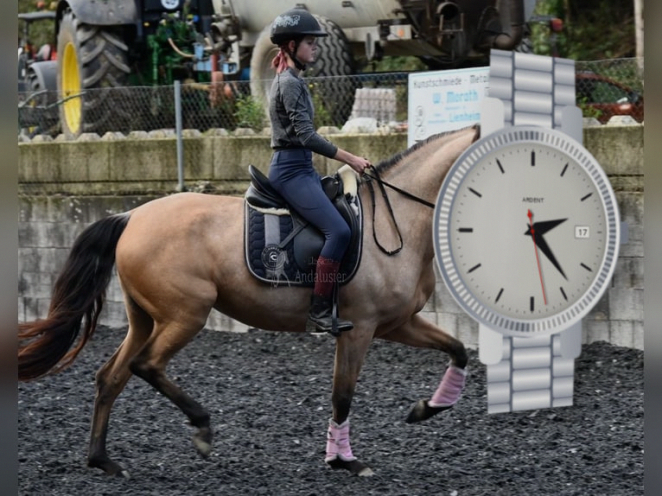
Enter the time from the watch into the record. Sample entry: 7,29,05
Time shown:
2,23,28
